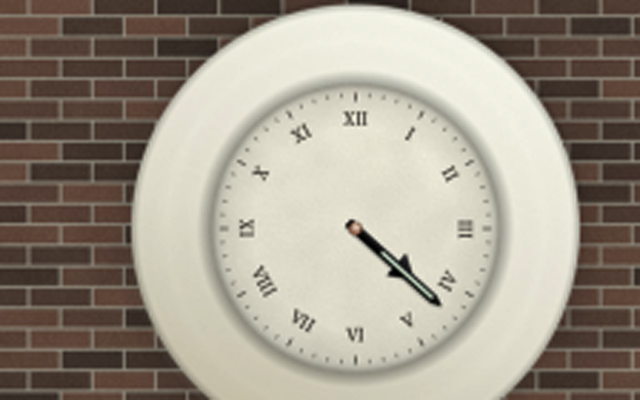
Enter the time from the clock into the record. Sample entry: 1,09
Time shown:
4,22
